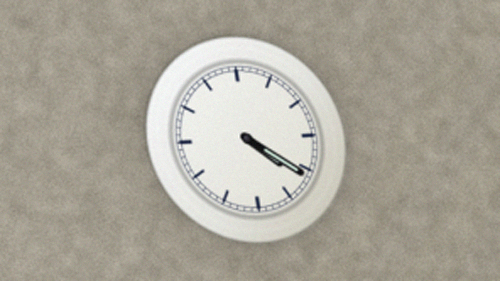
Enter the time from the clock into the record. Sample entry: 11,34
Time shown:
4,21
